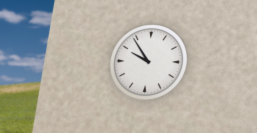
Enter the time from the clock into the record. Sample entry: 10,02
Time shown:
9,54
